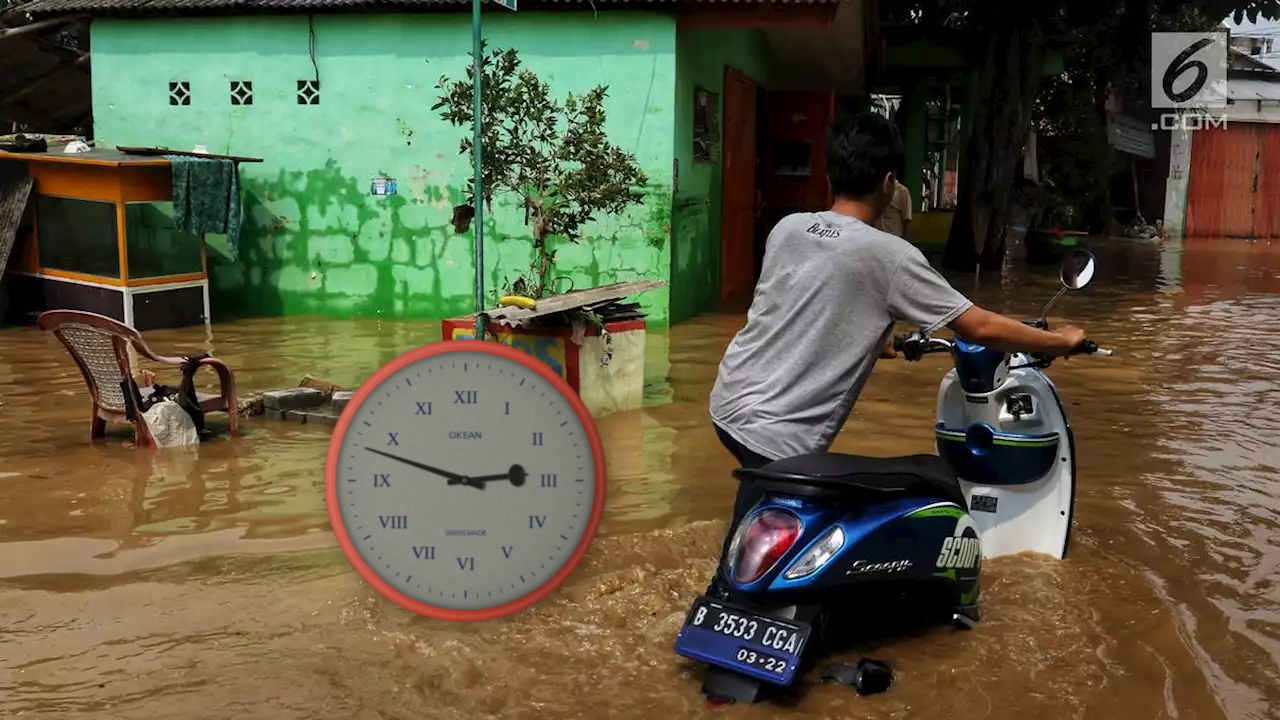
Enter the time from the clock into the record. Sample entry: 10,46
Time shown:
2,48
